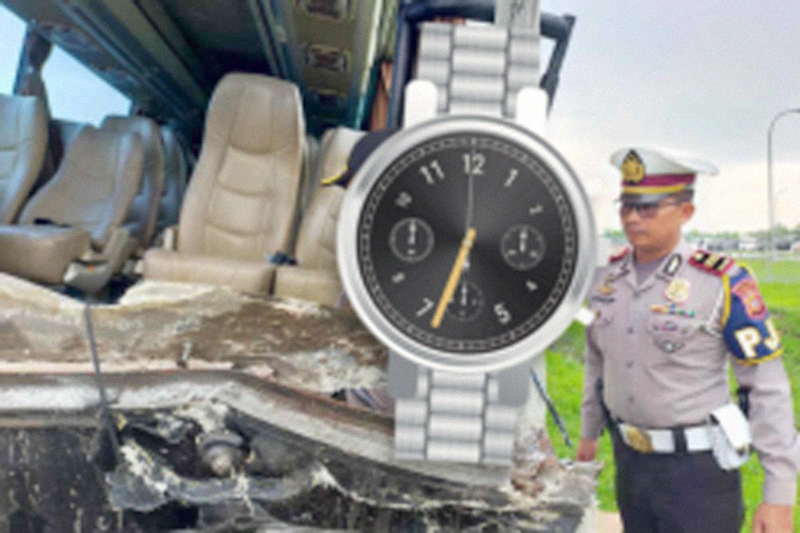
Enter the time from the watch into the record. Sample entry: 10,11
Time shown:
6,33
